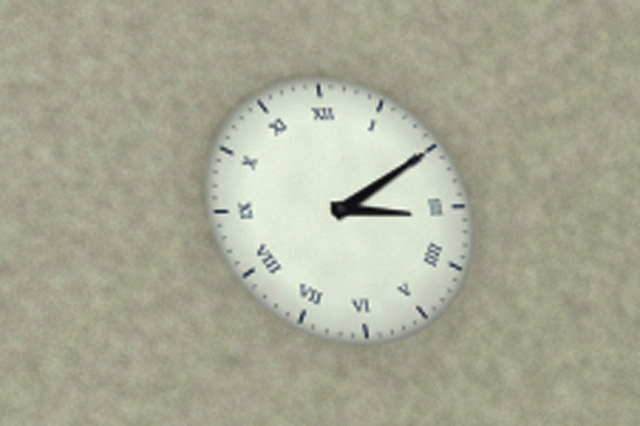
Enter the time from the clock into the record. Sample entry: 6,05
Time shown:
3,10
